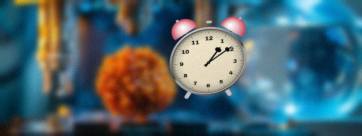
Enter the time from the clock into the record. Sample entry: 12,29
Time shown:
1,09
